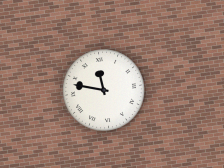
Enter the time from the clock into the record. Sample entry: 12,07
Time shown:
11,48
